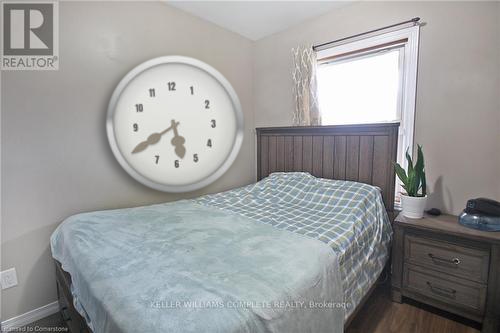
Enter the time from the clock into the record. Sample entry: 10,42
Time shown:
5,40
